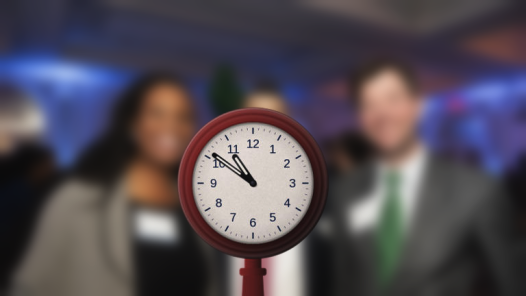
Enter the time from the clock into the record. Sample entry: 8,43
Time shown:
10,51
